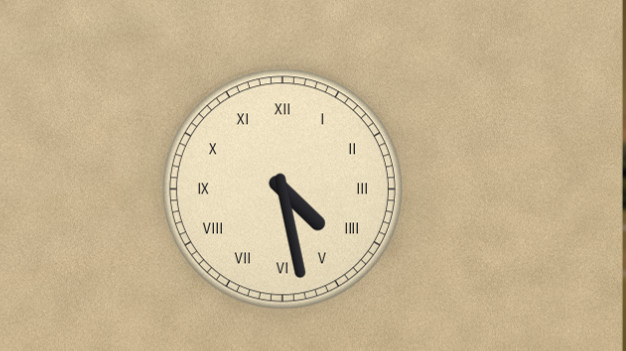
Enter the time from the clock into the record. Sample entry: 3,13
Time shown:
4,28
